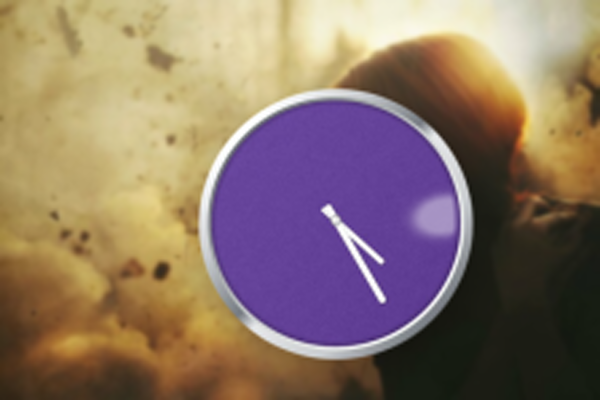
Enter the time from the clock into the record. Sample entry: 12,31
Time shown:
4,25
